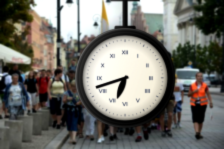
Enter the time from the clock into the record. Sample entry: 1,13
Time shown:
6,42
